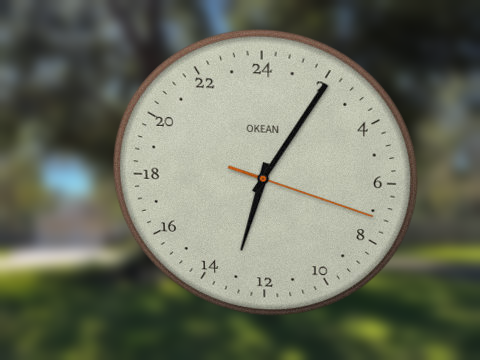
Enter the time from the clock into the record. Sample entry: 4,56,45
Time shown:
13,05,18
